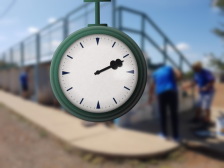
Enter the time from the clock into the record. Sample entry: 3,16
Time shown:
2,11
